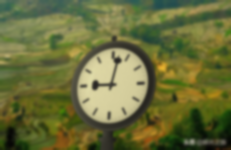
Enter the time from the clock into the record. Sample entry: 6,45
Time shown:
9,02
